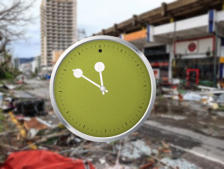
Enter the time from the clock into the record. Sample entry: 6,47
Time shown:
11,51
